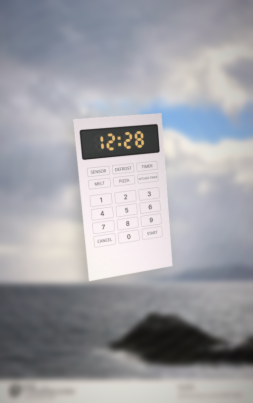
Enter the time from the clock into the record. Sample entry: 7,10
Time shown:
12,28
